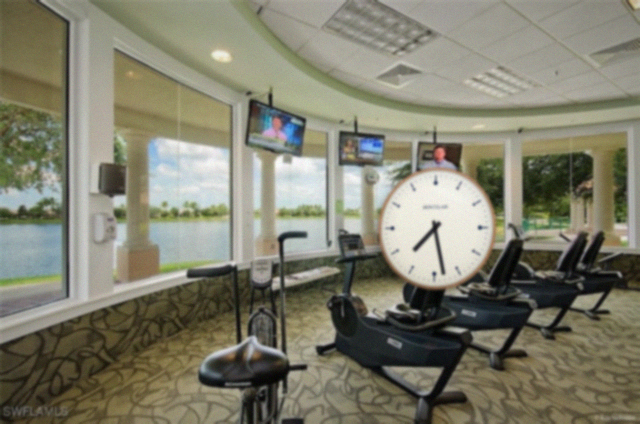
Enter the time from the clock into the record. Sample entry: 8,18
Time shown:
7,28
